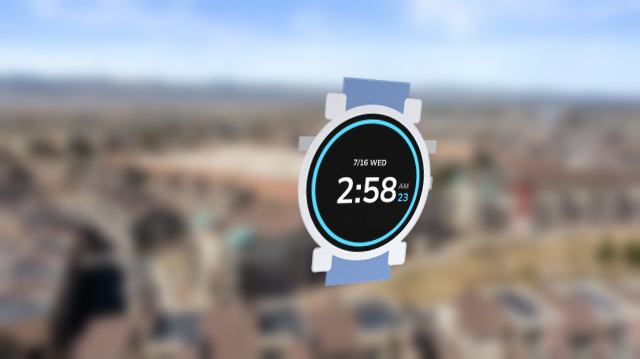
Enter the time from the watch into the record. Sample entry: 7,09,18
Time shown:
2,58,23
